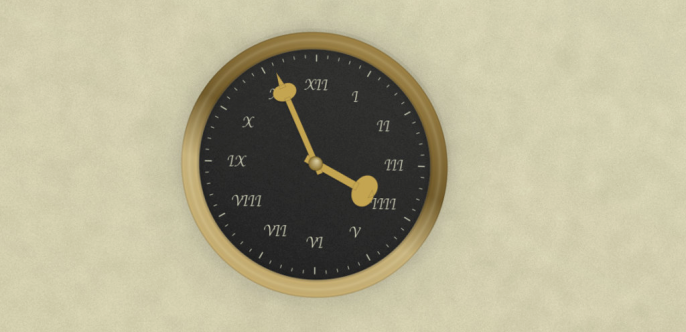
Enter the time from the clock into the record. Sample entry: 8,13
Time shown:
3,56
